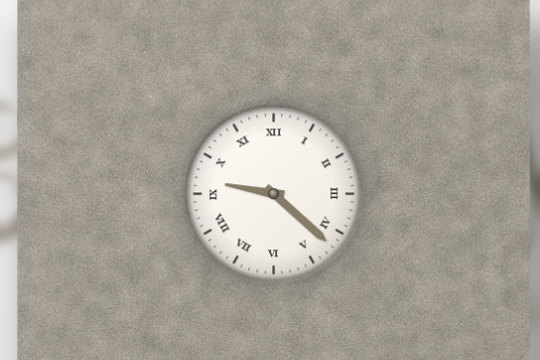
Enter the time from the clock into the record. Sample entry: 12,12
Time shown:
9,22
